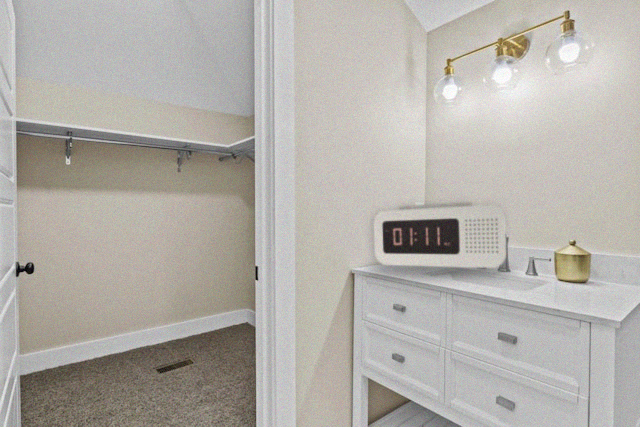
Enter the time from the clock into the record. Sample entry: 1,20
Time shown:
1,11
